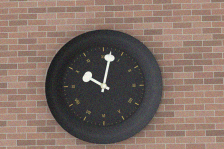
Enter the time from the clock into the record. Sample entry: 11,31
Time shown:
10,02
